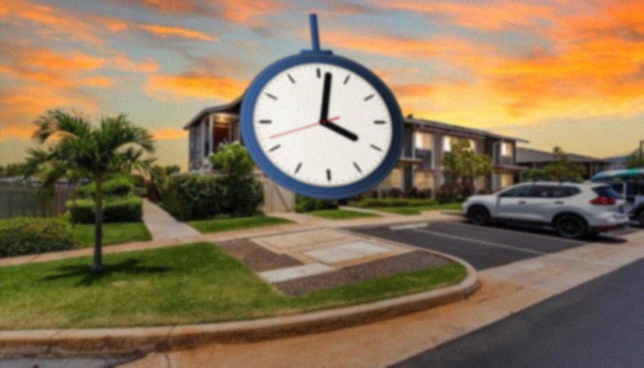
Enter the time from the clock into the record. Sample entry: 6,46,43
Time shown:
4,01,42
